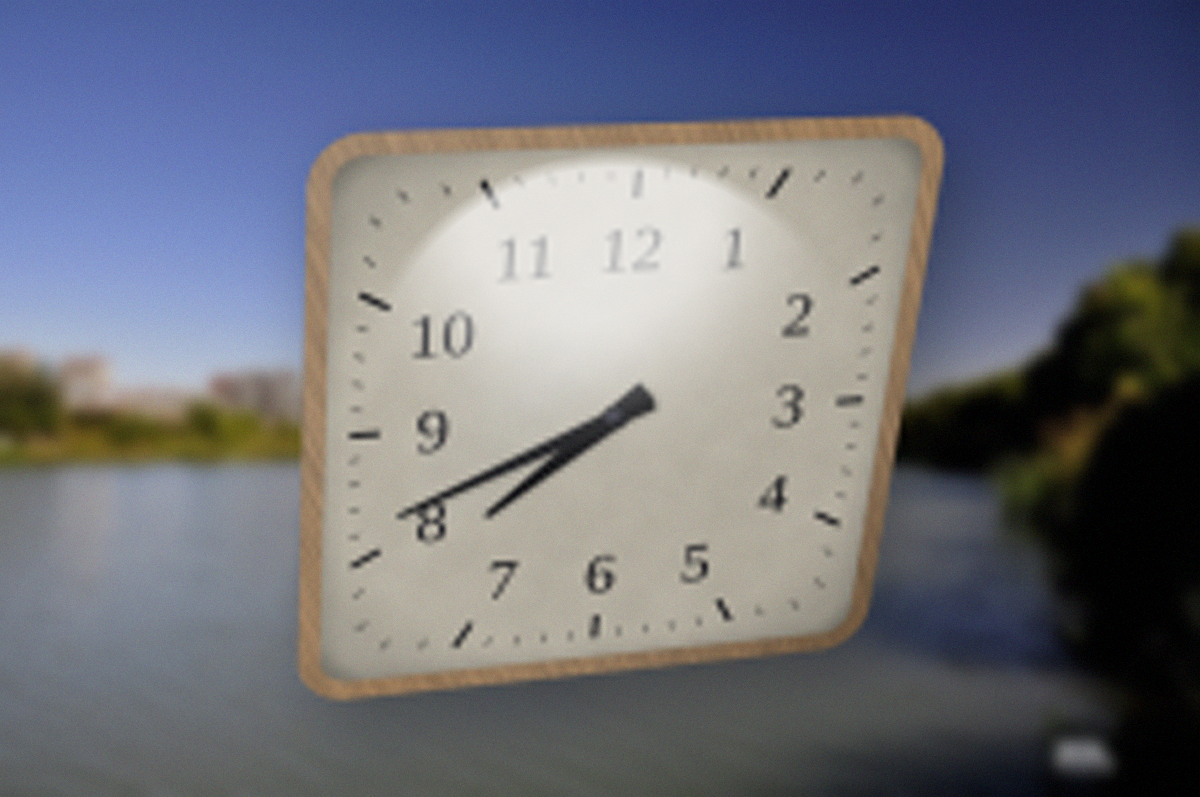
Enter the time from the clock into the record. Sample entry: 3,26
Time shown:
7,41
